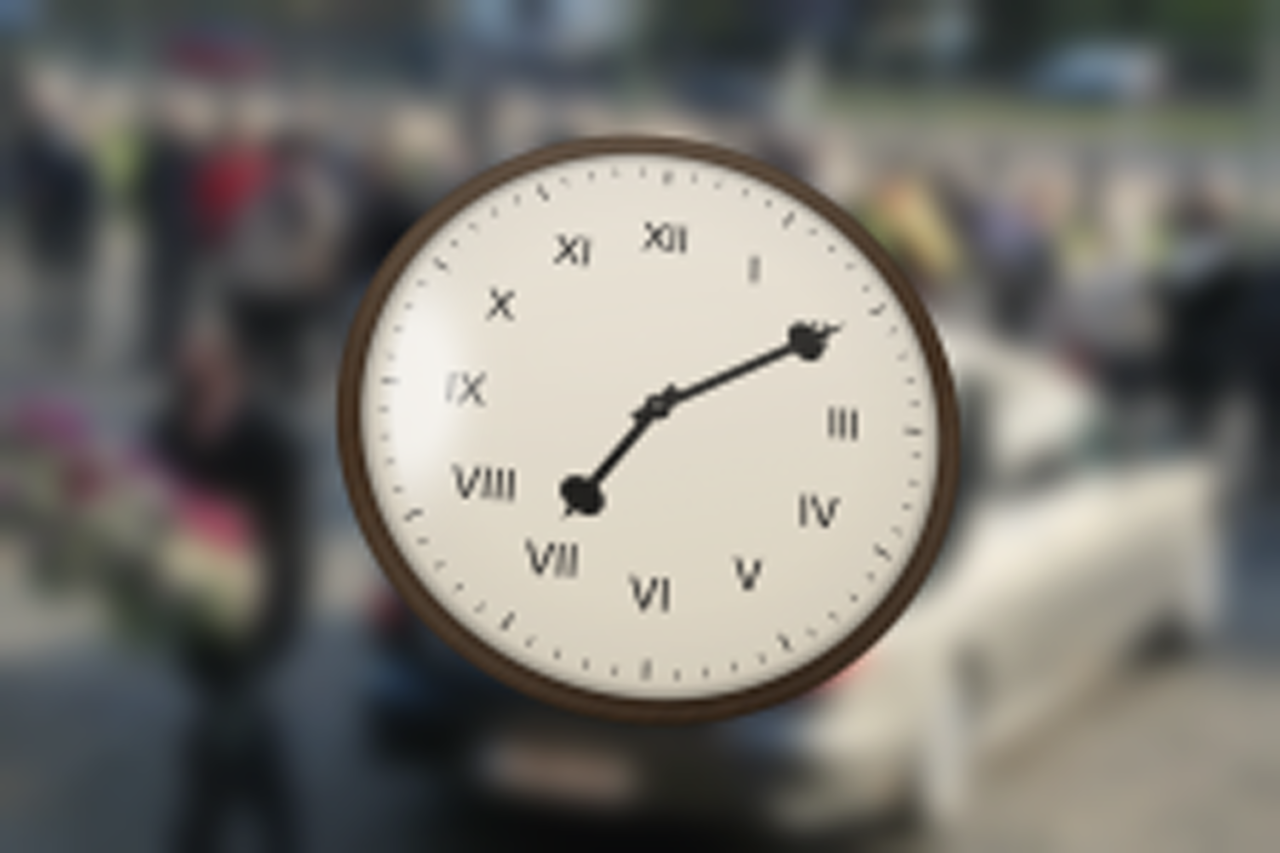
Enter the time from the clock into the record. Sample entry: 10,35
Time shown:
7,10
